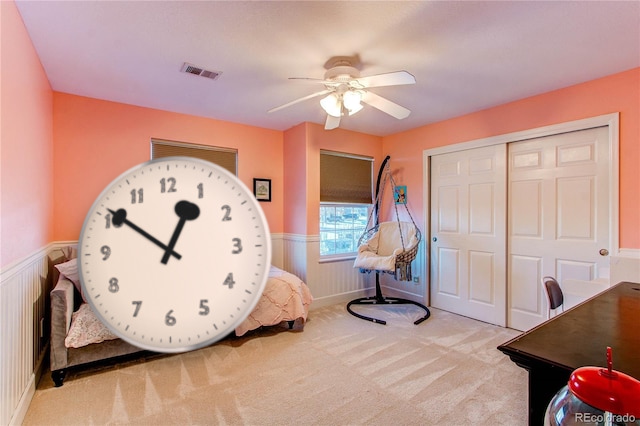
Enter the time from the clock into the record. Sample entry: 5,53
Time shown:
12,51
